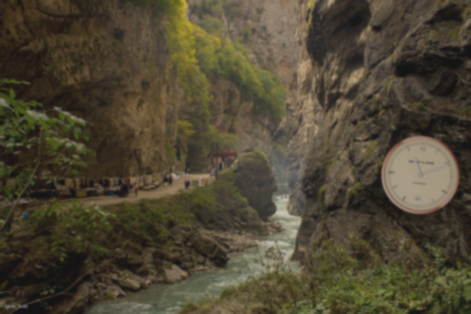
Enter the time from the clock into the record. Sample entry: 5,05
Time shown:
11,11
